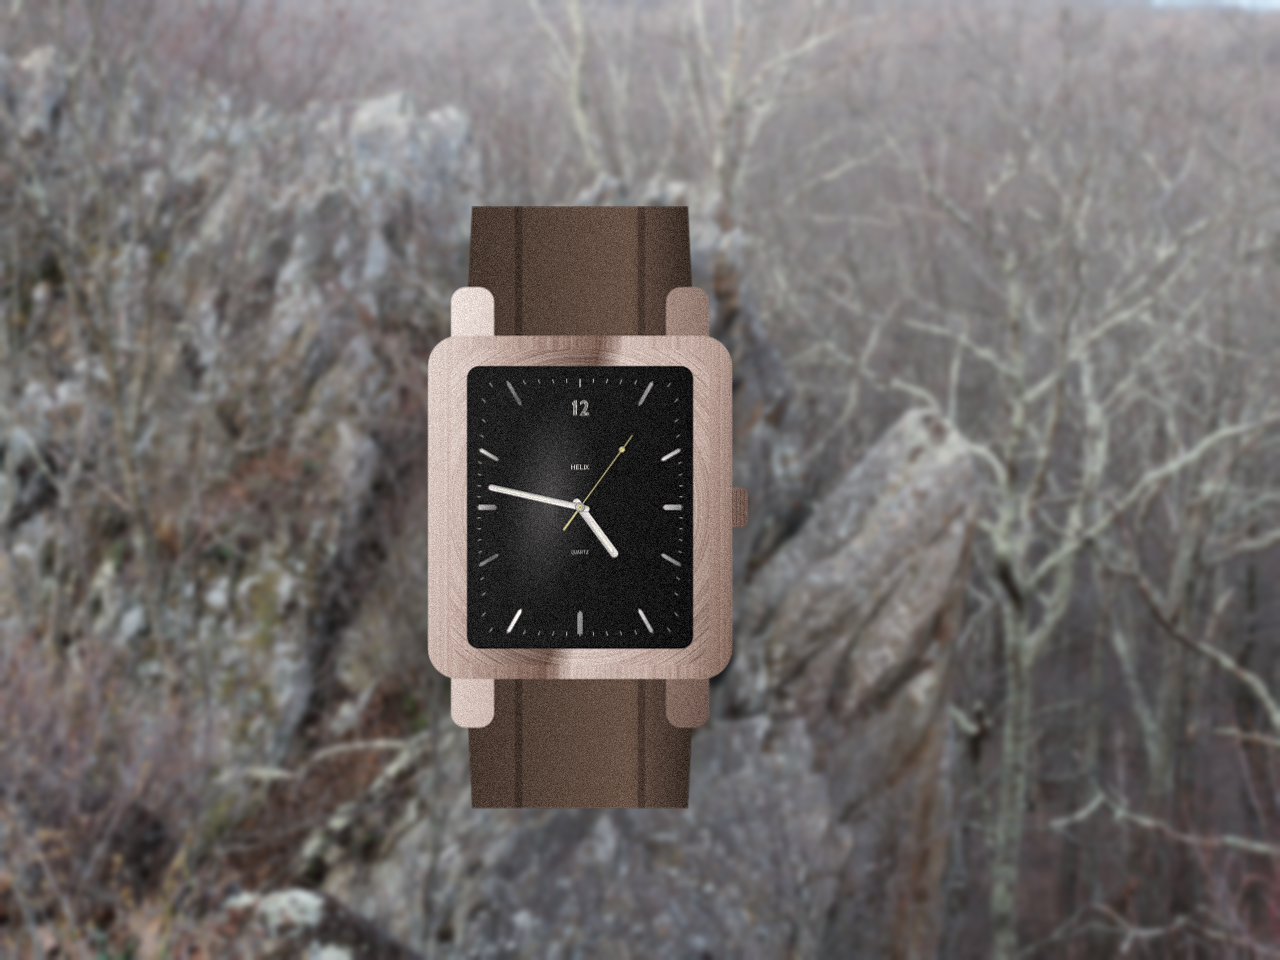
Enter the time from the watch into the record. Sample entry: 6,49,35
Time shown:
4,47,06
